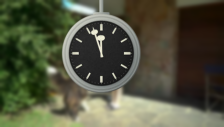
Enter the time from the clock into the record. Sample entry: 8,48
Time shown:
11,57
